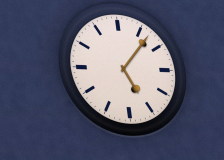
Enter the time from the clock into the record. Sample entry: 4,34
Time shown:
5,07
